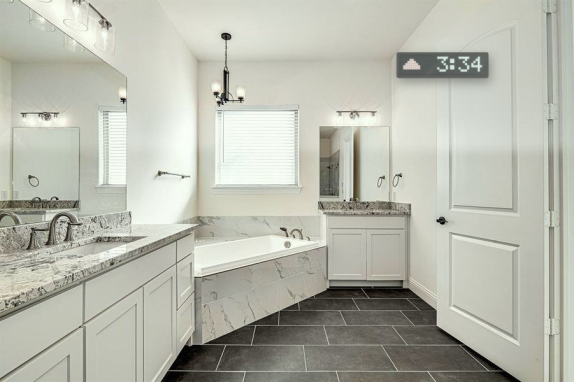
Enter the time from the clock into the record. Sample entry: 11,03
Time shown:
3,34
